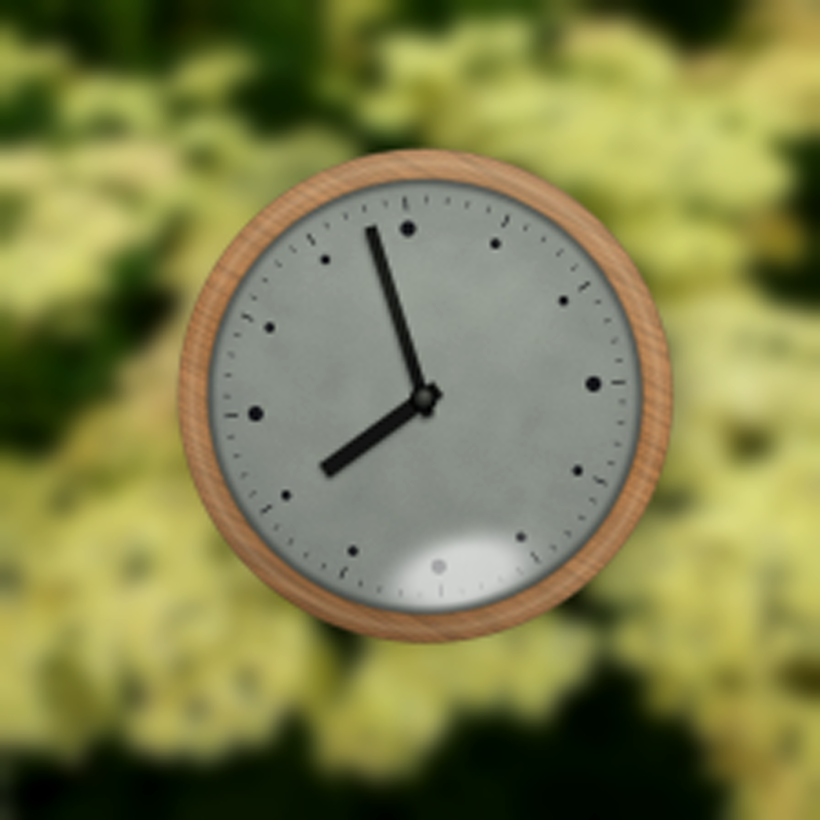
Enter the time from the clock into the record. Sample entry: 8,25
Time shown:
7,58
